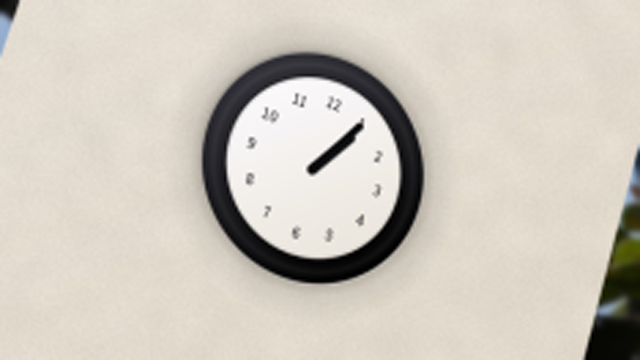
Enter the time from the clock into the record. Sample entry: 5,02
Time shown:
1,05
